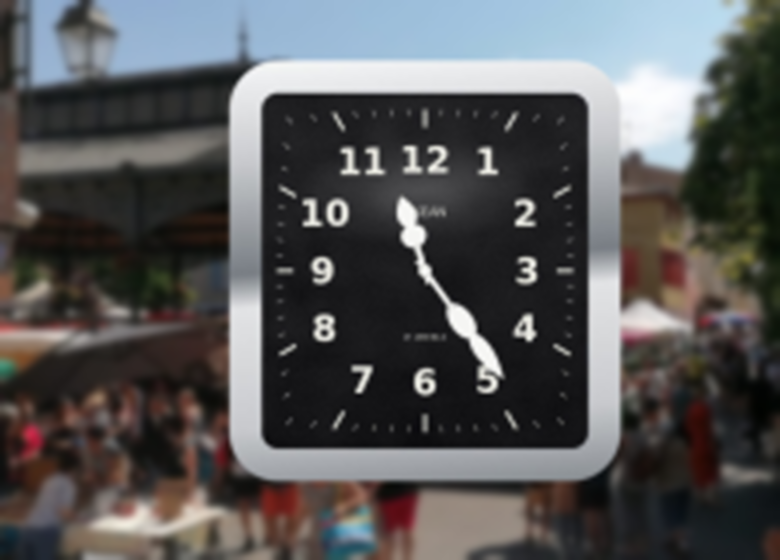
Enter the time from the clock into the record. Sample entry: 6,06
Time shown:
11,24
